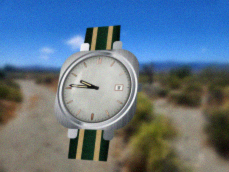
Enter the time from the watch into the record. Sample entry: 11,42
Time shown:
9,46
